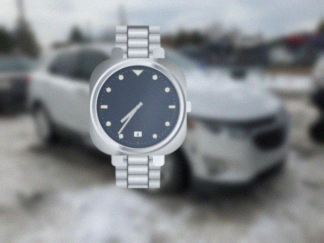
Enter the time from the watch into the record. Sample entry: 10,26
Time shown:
7,36
